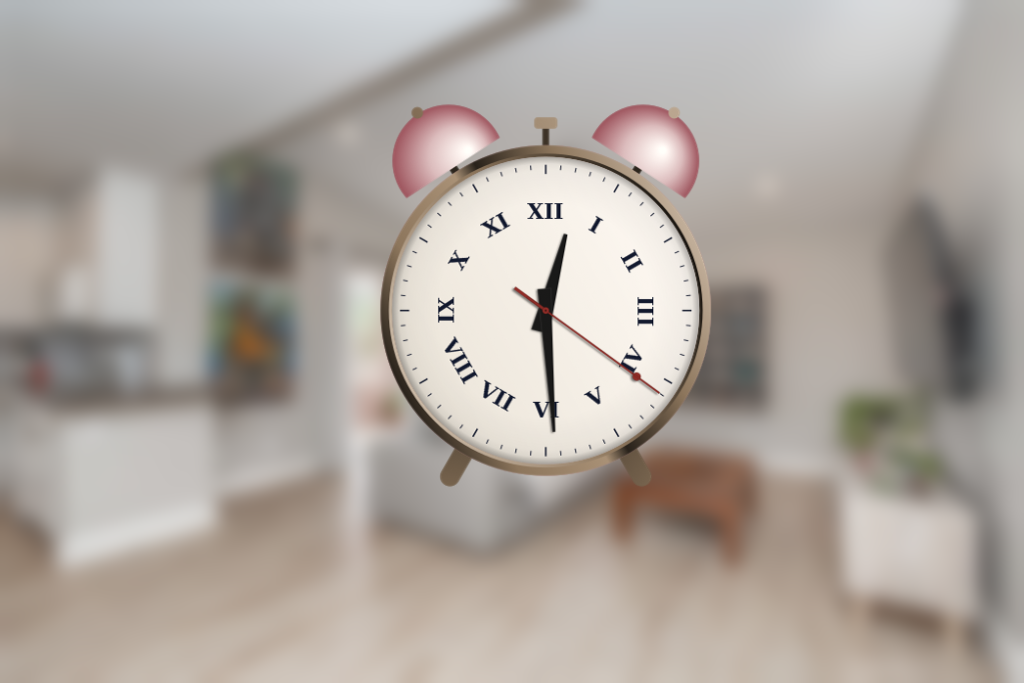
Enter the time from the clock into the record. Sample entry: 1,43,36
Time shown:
12,29,21
